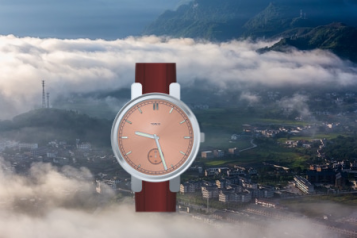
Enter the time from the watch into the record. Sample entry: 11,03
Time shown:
9,27
